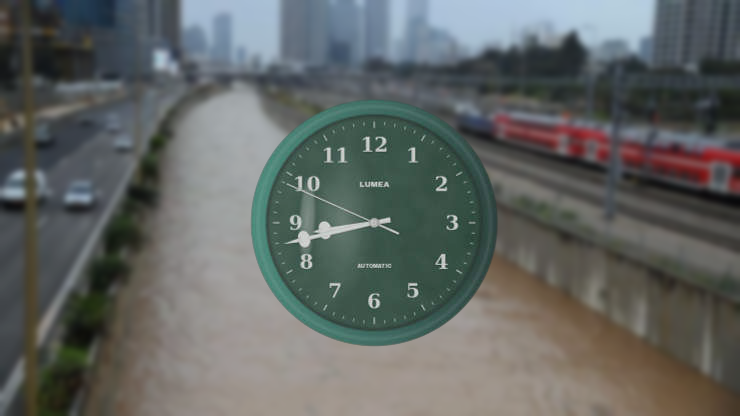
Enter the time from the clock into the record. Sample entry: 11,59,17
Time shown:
8,42,49
